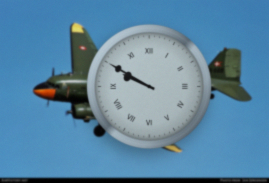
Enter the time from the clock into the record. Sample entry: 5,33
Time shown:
9,50
